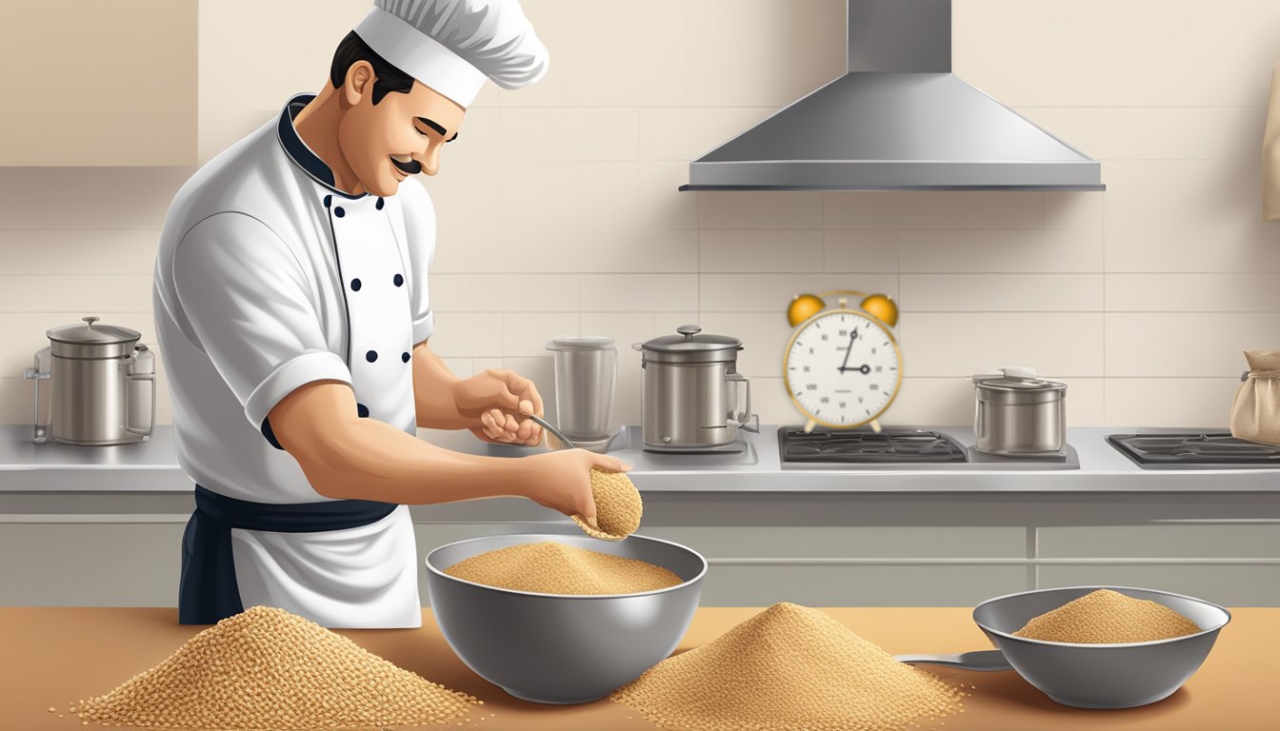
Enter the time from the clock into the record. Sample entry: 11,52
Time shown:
3,03
